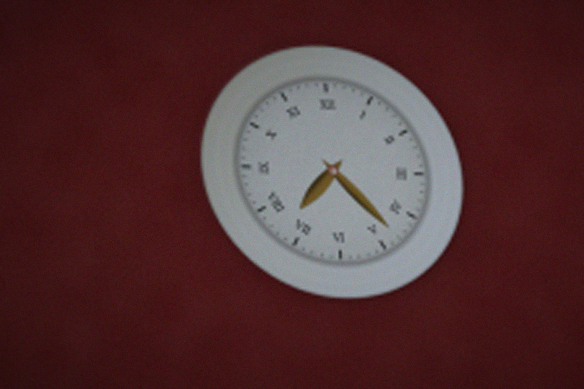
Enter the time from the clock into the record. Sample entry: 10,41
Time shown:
7,23
